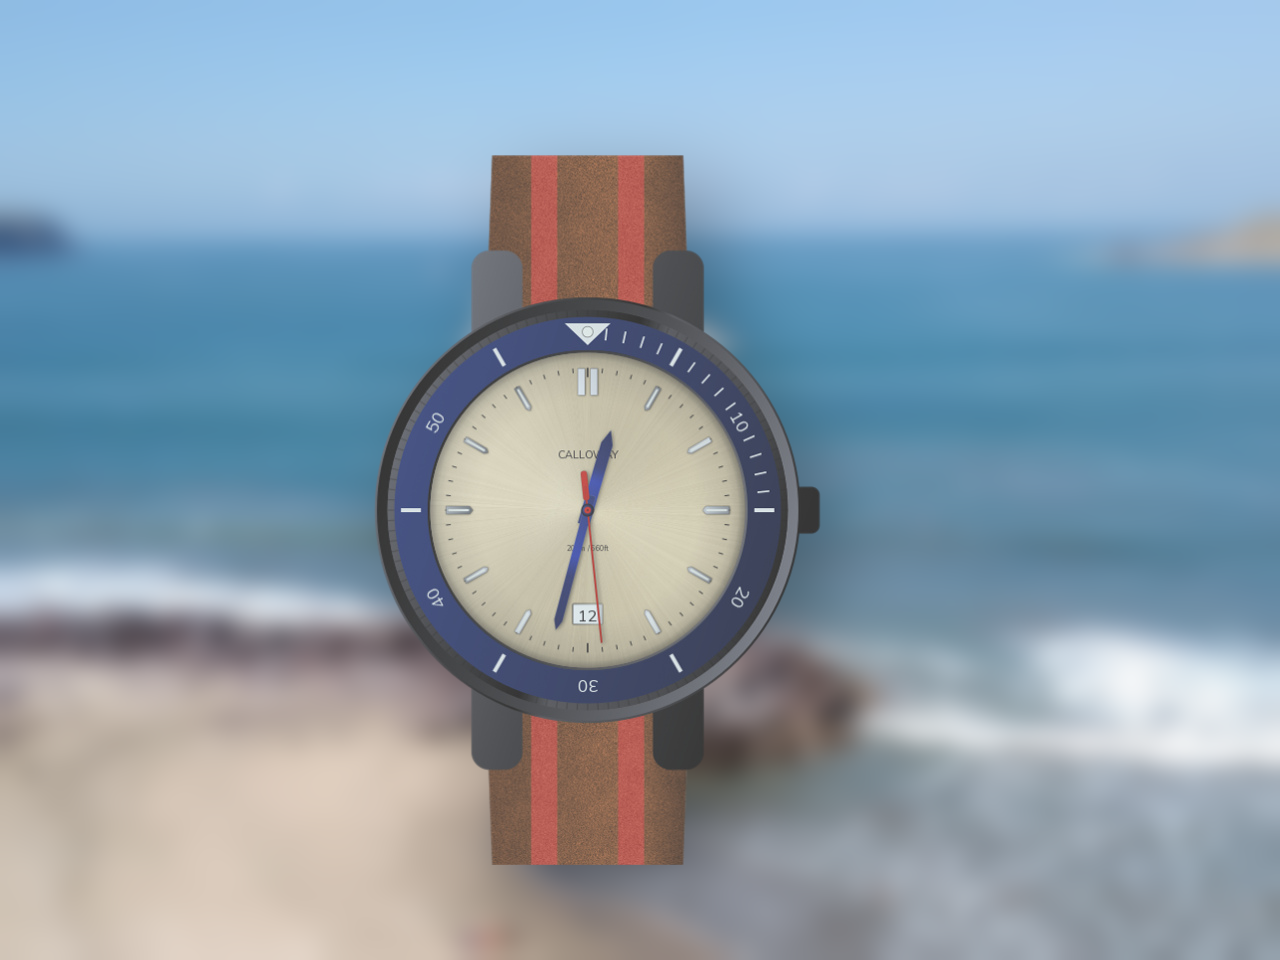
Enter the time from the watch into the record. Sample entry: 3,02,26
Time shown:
12,32,29
